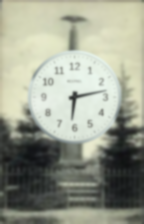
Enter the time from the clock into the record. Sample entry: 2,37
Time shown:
6,13
